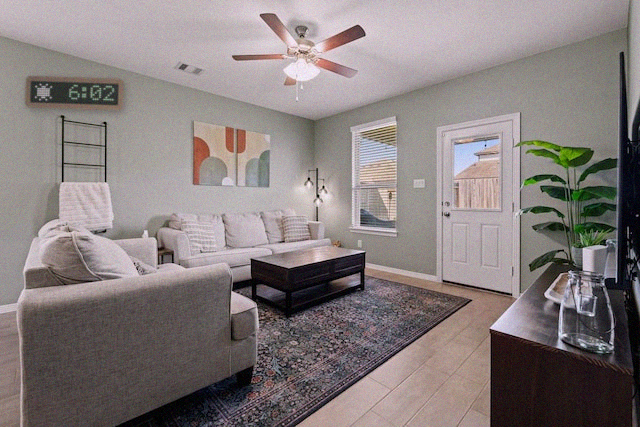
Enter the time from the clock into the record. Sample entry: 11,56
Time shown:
6,02
